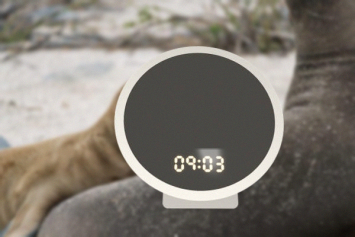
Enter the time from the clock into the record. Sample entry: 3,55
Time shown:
9,03
